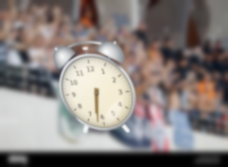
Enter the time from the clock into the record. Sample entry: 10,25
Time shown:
6,32
